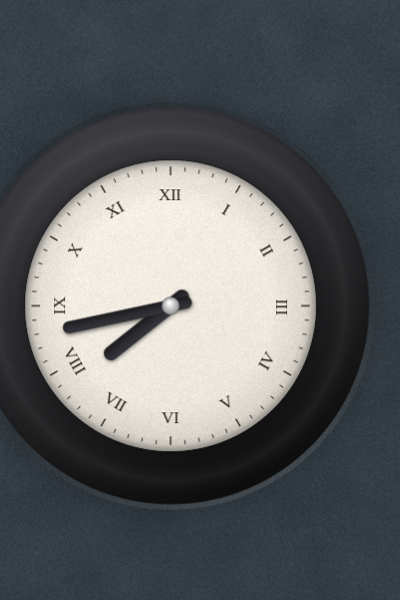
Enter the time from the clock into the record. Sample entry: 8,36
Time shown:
7,43
